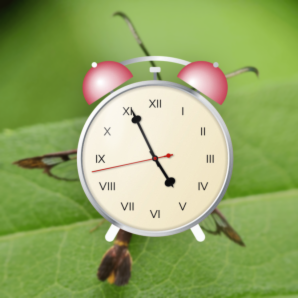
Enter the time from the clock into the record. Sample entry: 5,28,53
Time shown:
4,55,43
